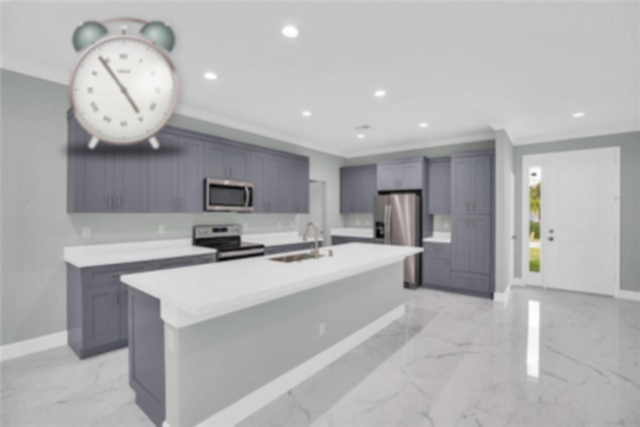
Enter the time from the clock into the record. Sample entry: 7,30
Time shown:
4,54
